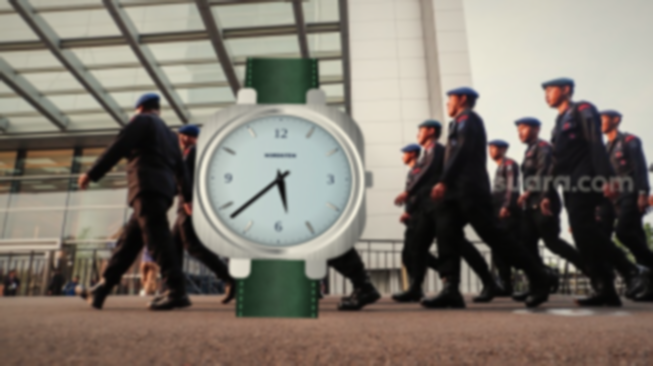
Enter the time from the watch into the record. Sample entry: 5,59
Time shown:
5,38
